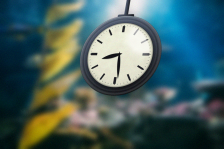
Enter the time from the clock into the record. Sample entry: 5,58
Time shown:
8,29
